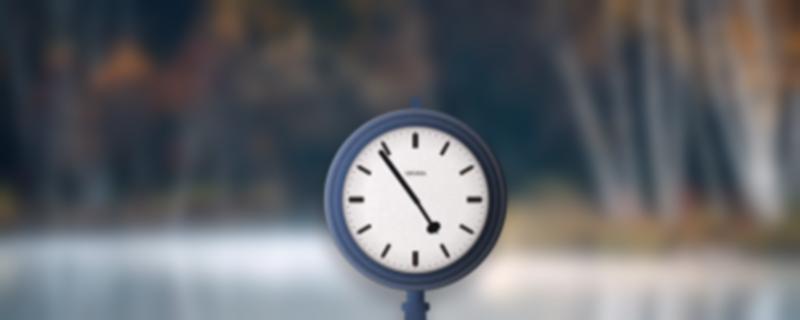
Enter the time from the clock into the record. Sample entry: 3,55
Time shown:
4,54
